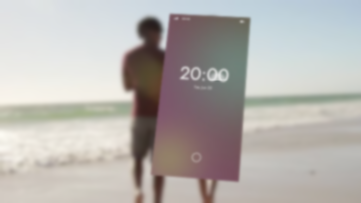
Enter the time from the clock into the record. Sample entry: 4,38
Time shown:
20,00
